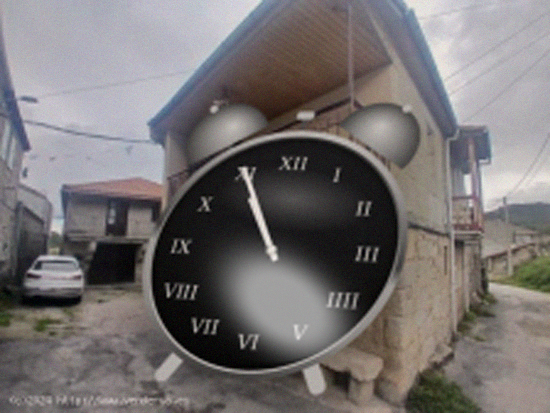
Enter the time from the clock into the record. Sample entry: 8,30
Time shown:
10,55
